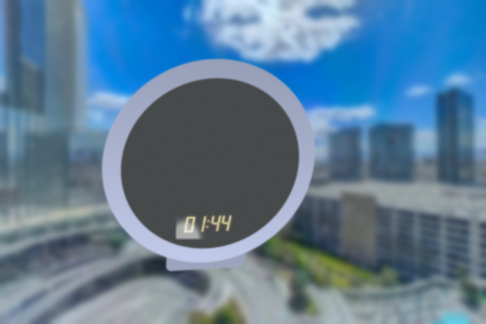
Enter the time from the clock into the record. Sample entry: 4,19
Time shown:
1,44
